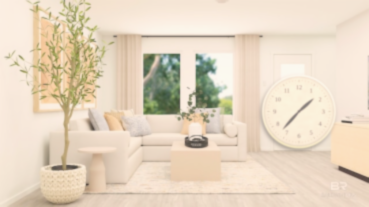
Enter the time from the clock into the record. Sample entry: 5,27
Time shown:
1,37
